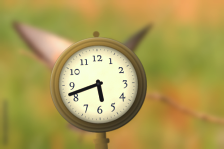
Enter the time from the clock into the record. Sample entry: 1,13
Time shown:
5,42
